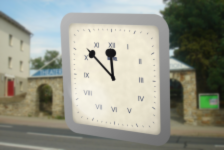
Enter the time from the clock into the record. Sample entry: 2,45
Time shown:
11,52
